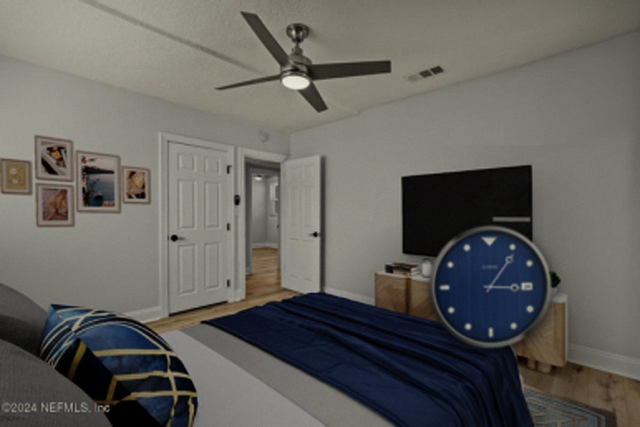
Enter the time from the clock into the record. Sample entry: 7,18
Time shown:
3,06
